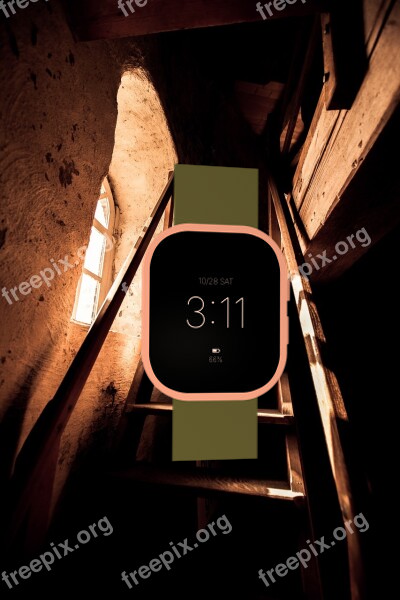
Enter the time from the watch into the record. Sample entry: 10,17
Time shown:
3,11
